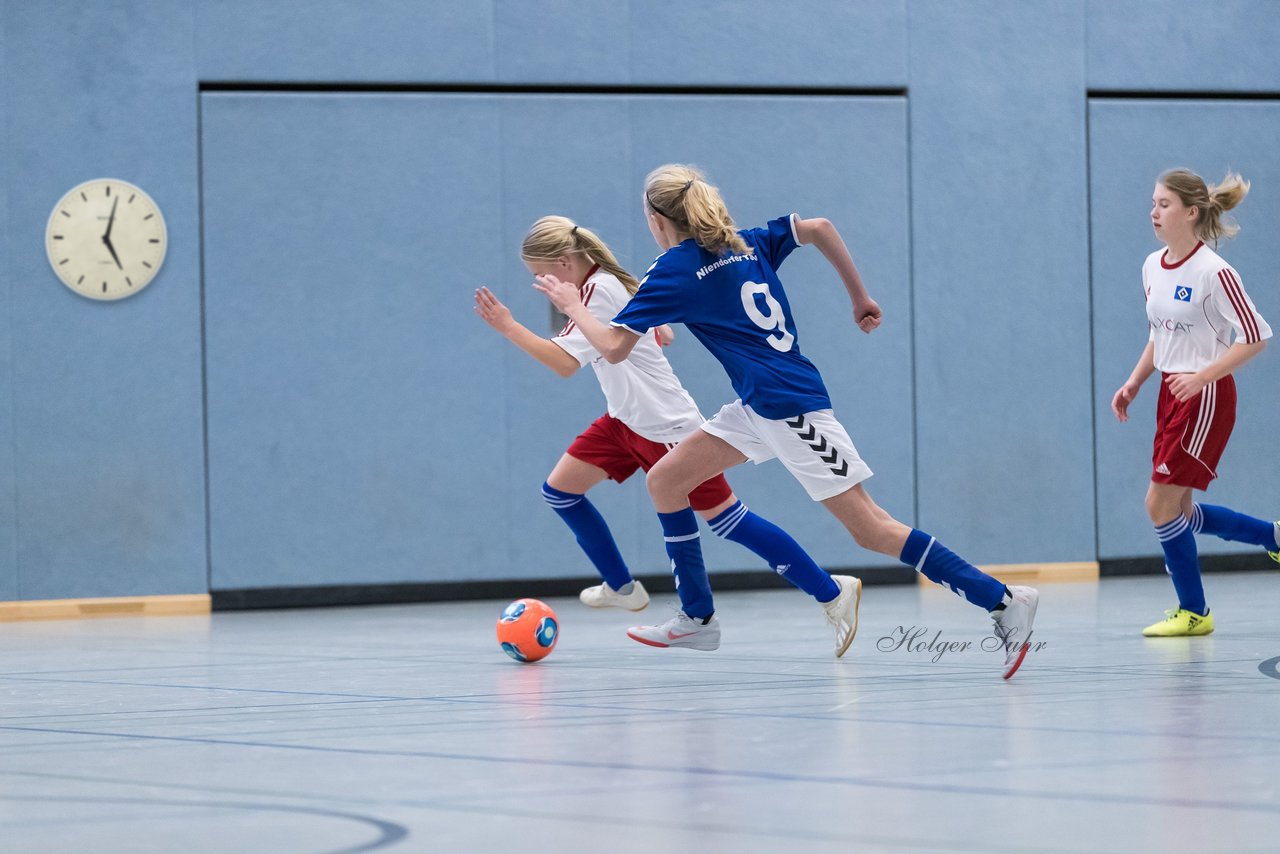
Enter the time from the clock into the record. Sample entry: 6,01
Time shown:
5,02
